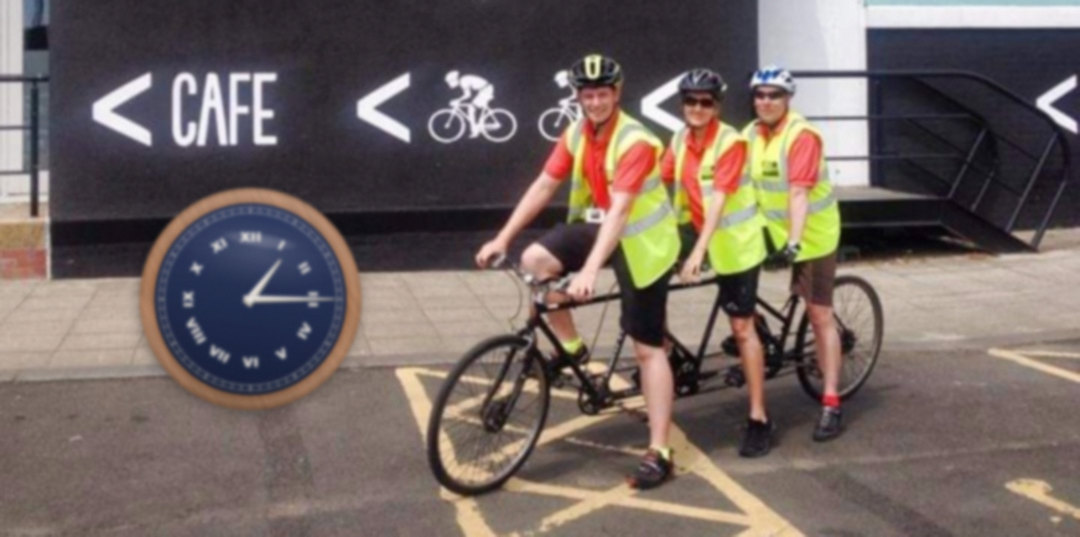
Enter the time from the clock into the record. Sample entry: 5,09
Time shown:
1,15
